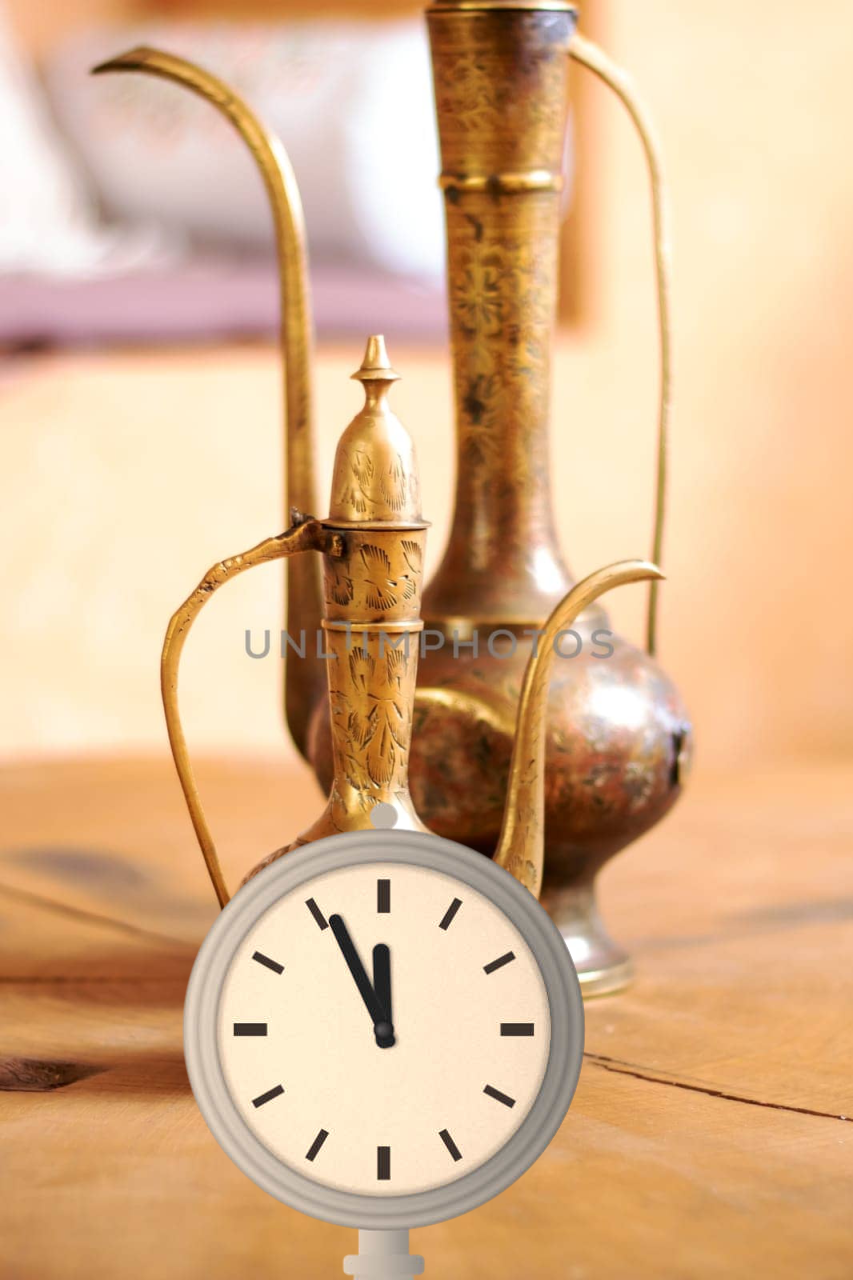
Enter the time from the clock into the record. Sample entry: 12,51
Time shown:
11,56
